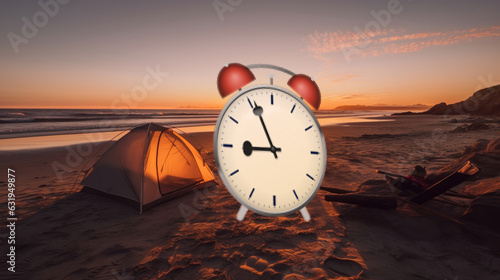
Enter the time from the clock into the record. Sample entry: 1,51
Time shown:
8,56
